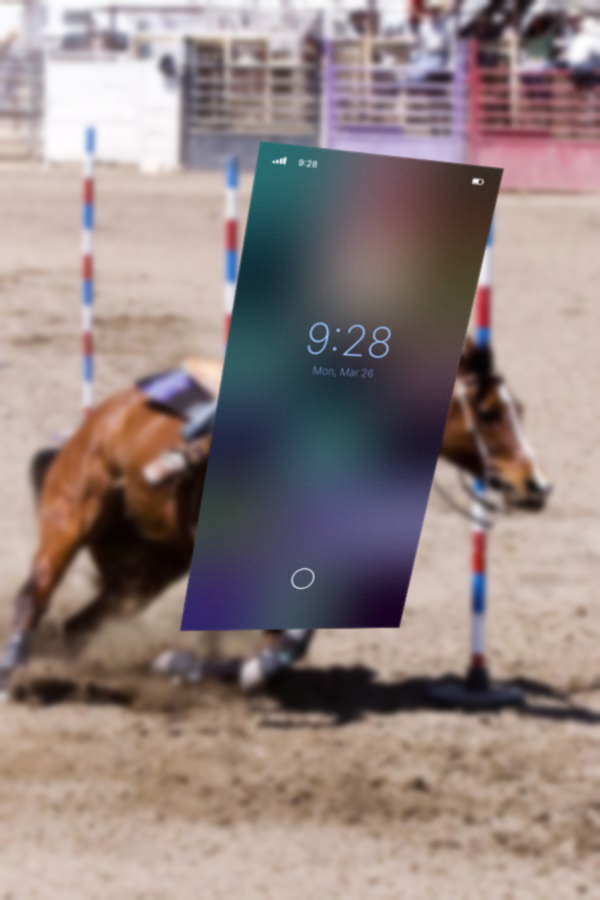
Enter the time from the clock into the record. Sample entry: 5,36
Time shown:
9,28
